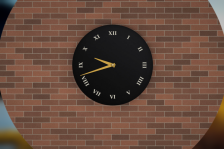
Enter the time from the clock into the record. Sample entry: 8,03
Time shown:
9,42
